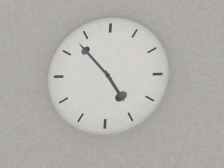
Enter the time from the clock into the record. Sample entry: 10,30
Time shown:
4,53
